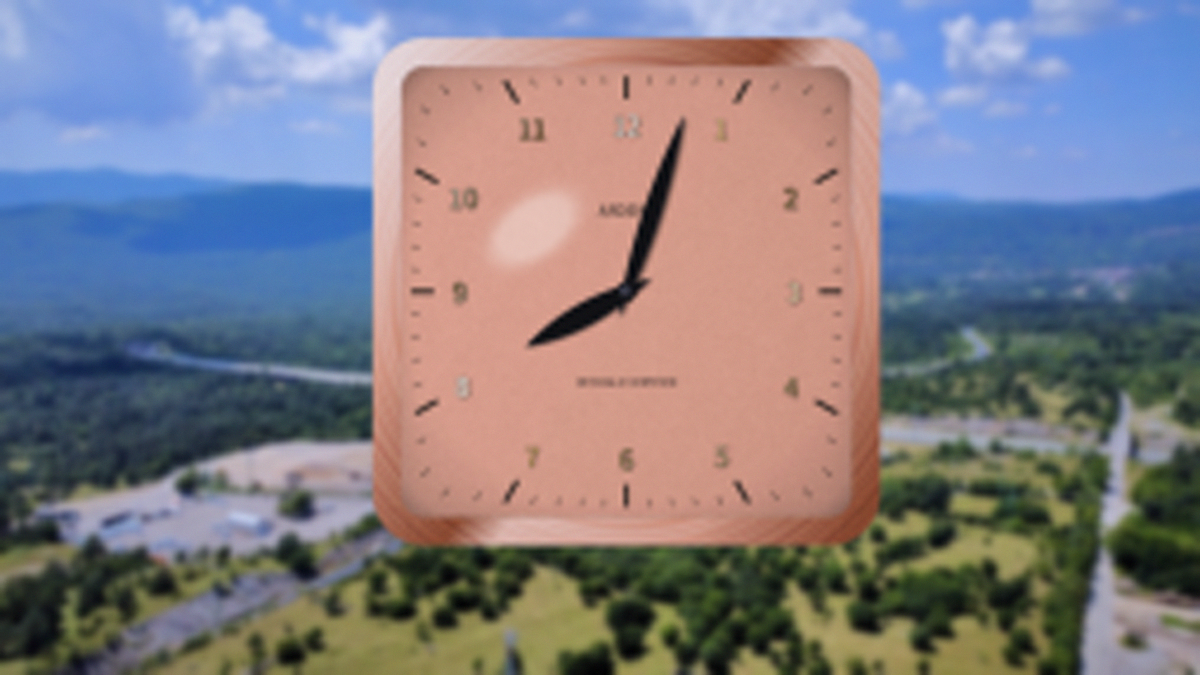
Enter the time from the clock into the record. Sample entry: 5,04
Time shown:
8,03
